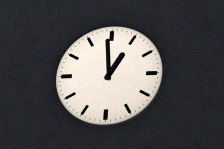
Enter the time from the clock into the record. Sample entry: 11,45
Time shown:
12,59
